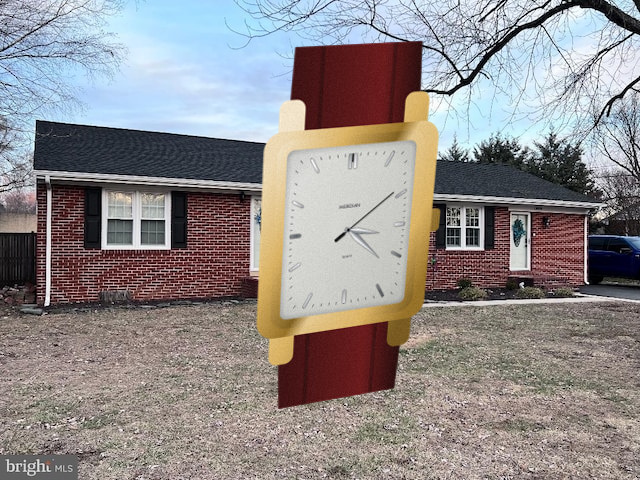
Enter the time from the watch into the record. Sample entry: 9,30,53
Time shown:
3,22,09
